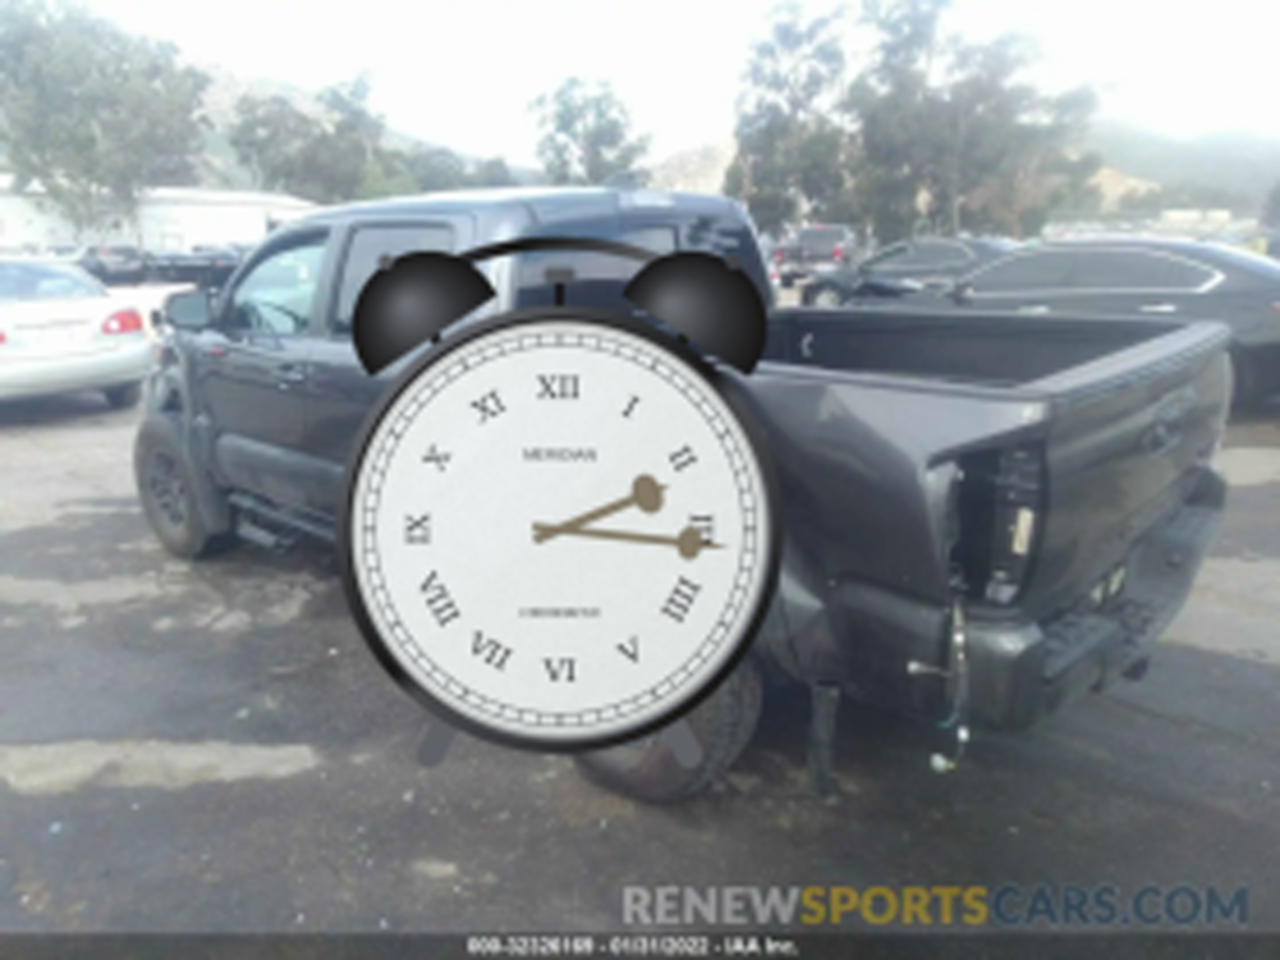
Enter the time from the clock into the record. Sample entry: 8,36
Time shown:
2,16
